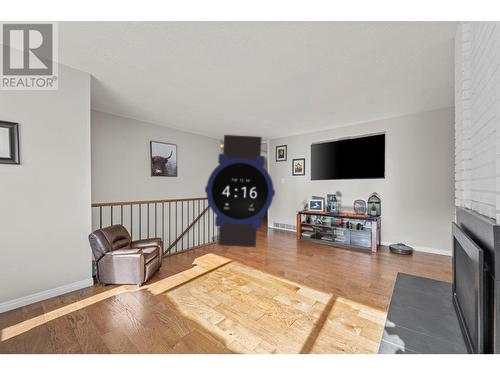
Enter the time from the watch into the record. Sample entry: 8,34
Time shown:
4,16
